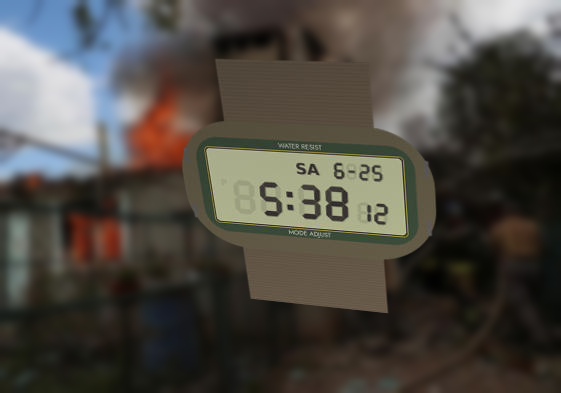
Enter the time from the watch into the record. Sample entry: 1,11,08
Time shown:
5,38,12
